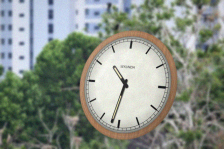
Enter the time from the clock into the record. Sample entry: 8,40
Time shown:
10,32
